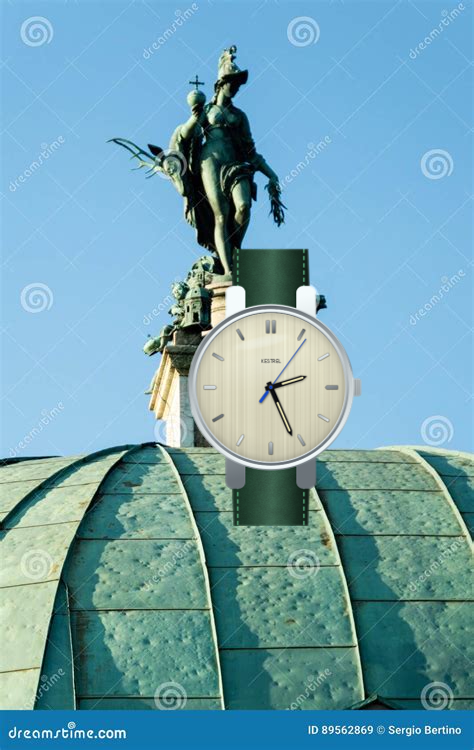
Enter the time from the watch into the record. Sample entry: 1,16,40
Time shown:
2,26,06
